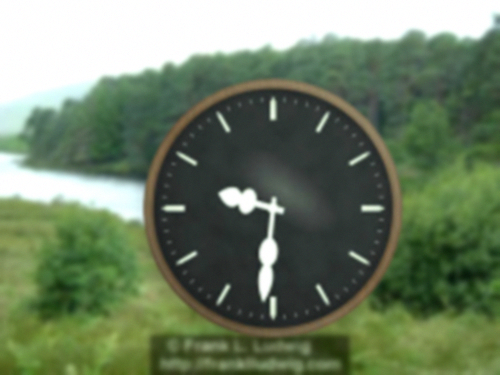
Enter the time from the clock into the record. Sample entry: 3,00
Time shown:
9,31
